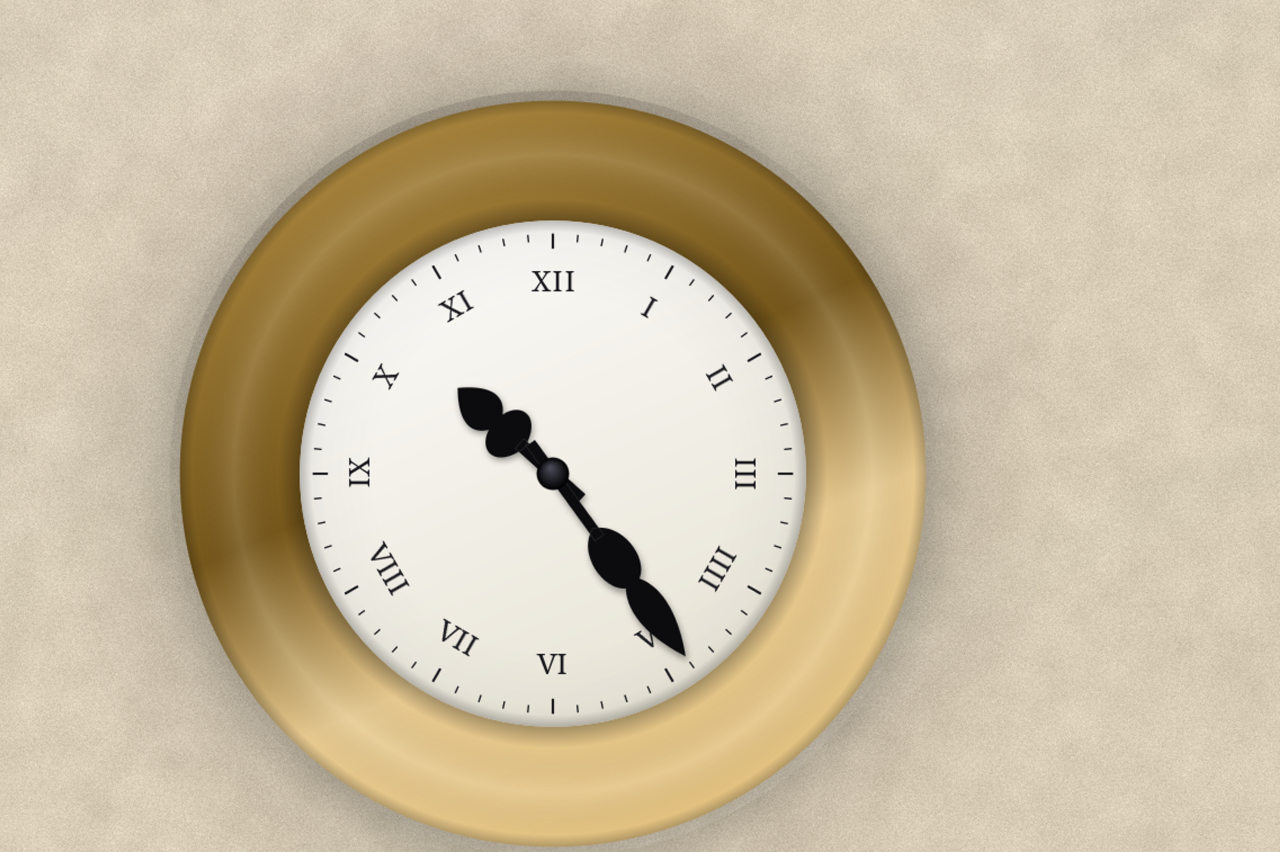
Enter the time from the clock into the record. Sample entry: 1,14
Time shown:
10,24
